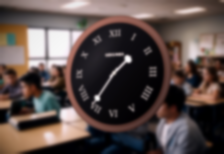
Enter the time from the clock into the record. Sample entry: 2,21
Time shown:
1,36
